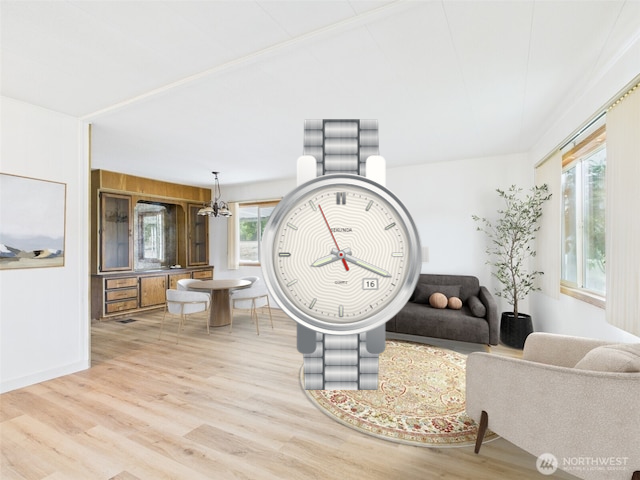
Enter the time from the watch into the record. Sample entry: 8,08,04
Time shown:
8,18,56
